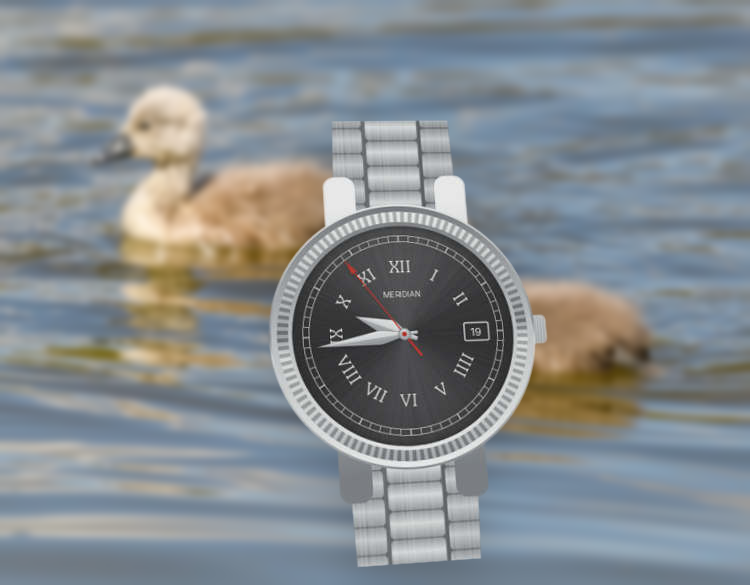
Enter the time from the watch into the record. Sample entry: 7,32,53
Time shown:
9,43,54
